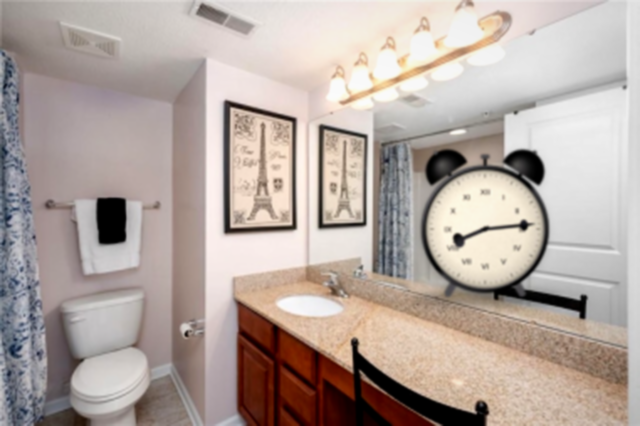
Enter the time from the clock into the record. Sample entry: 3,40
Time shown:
8,14
